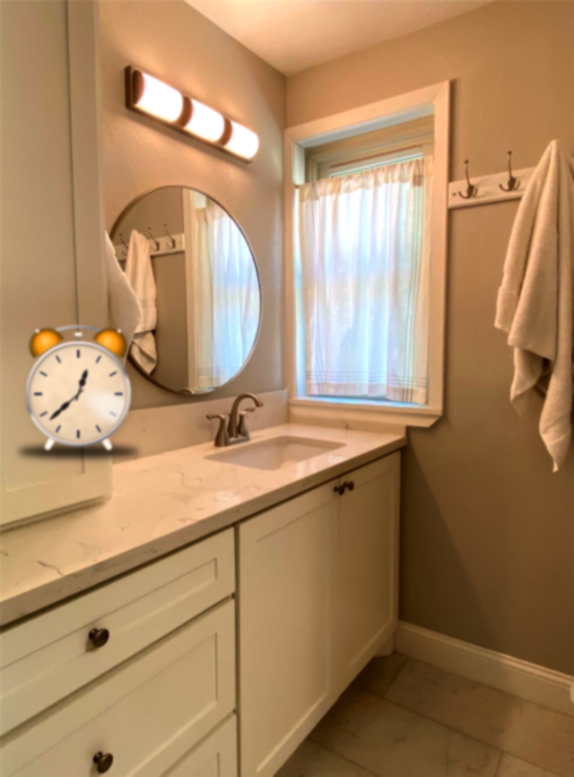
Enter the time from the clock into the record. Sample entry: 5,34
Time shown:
12,38
